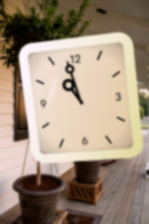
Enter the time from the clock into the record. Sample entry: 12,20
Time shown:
10,58
